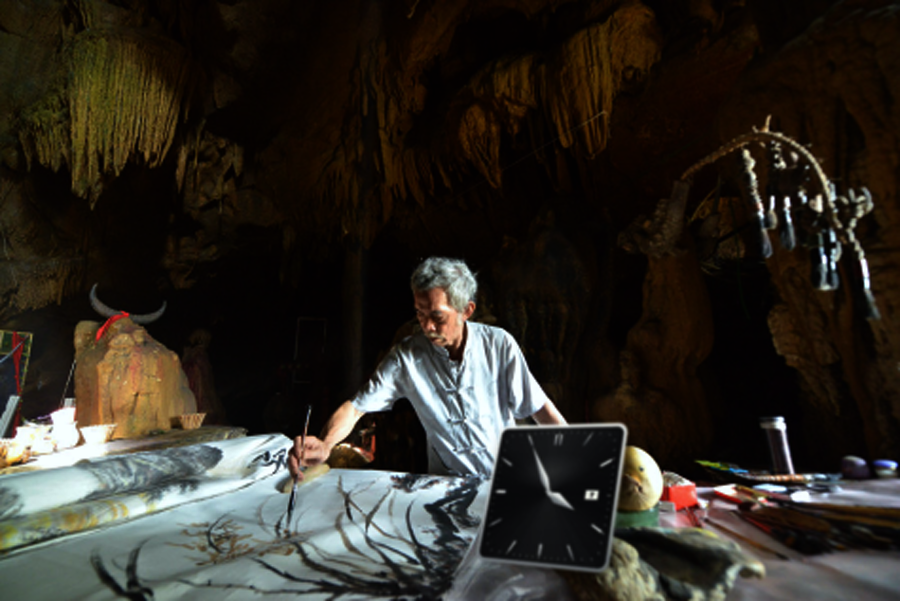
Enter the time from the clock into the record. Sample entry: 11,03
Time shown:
3,55
